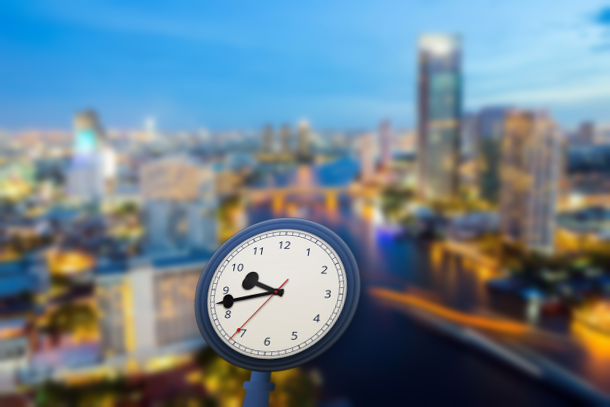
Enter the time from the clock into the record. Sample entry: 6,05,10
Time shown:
9,42,36
